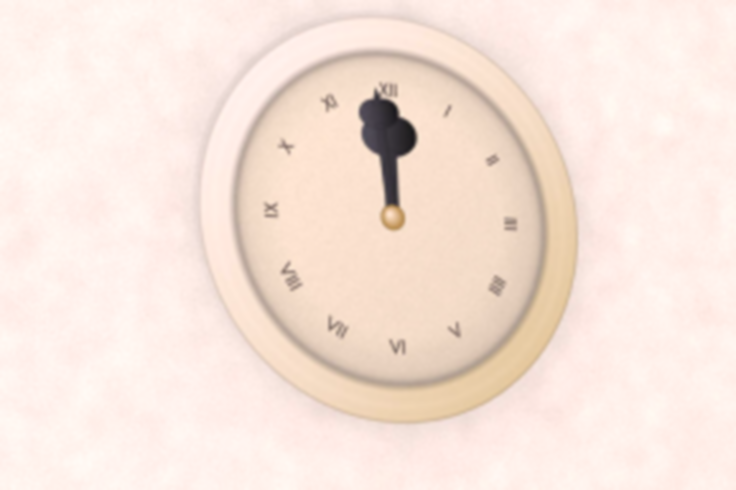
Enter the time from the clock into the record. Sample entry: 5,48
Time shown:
11,59
